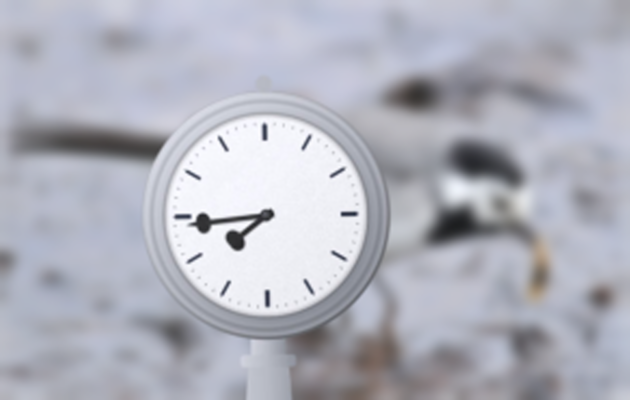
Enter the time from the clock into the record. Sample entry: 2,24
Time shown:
7,44
